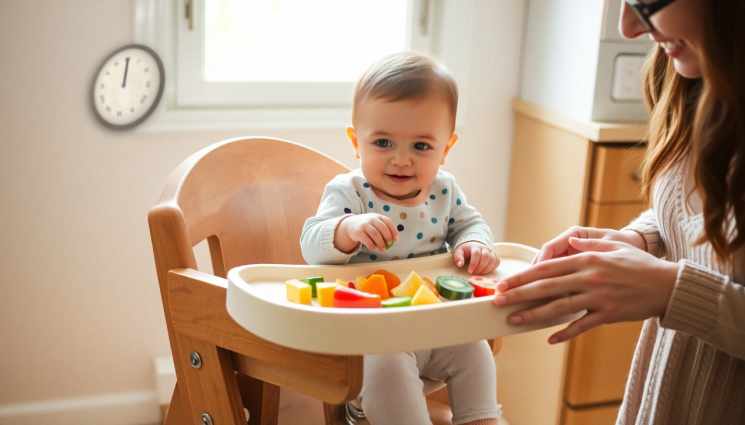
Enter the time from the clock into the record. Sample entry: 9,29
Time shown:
12,00
